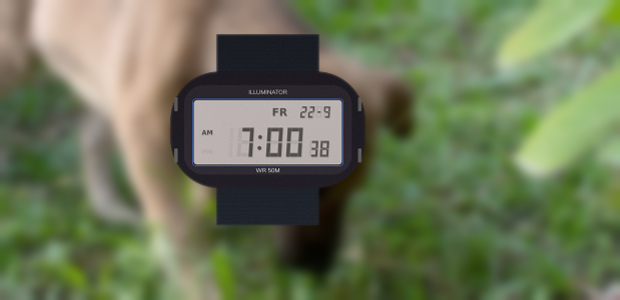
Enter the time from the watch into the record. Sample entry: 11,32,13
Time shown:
7,00,38
